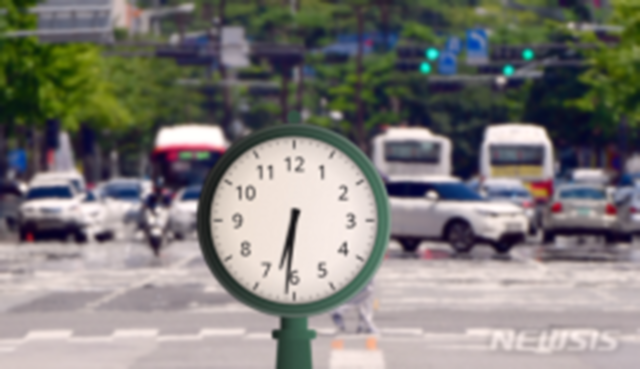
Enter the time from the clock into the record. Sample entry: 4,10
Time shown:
6,31
